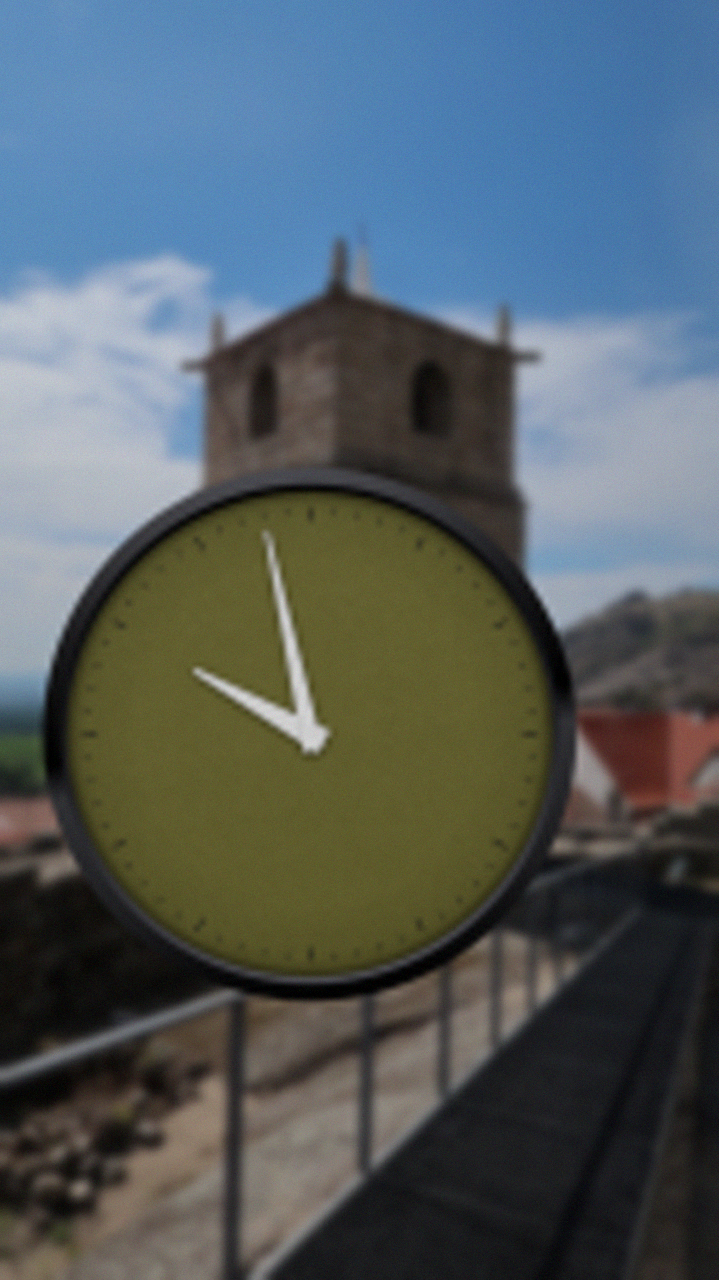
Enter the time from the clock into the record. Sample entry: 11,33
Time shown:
9,58
